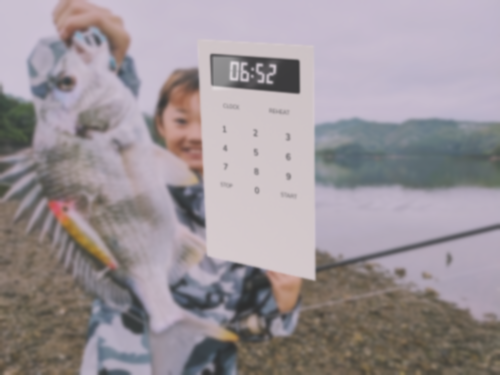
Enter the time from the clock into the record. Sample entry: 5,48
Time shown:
6,52
